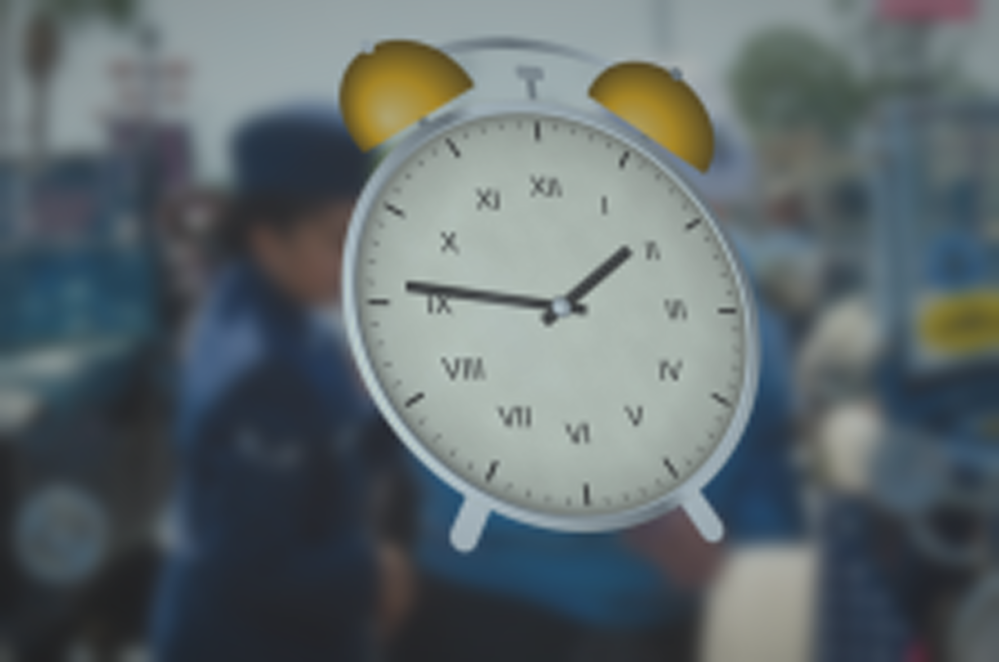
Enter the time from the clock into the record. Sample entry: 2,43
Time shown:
1,46
